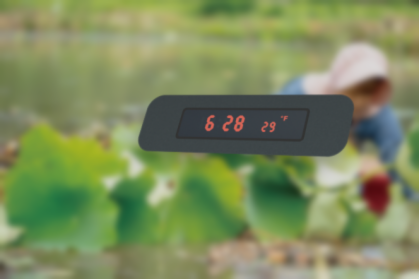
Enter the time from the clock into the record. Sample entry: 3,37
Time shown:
6,28
